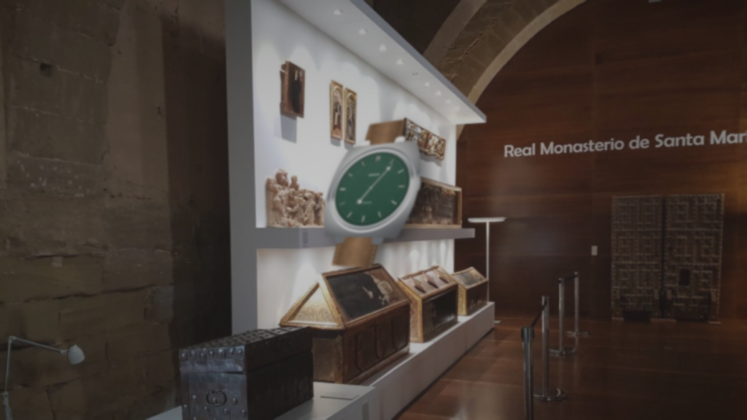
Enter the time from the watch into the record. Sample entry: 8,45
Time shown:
7,06
